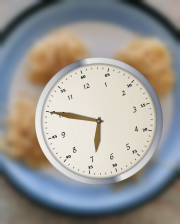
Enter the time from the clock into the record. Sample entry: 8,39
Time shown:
6,50
